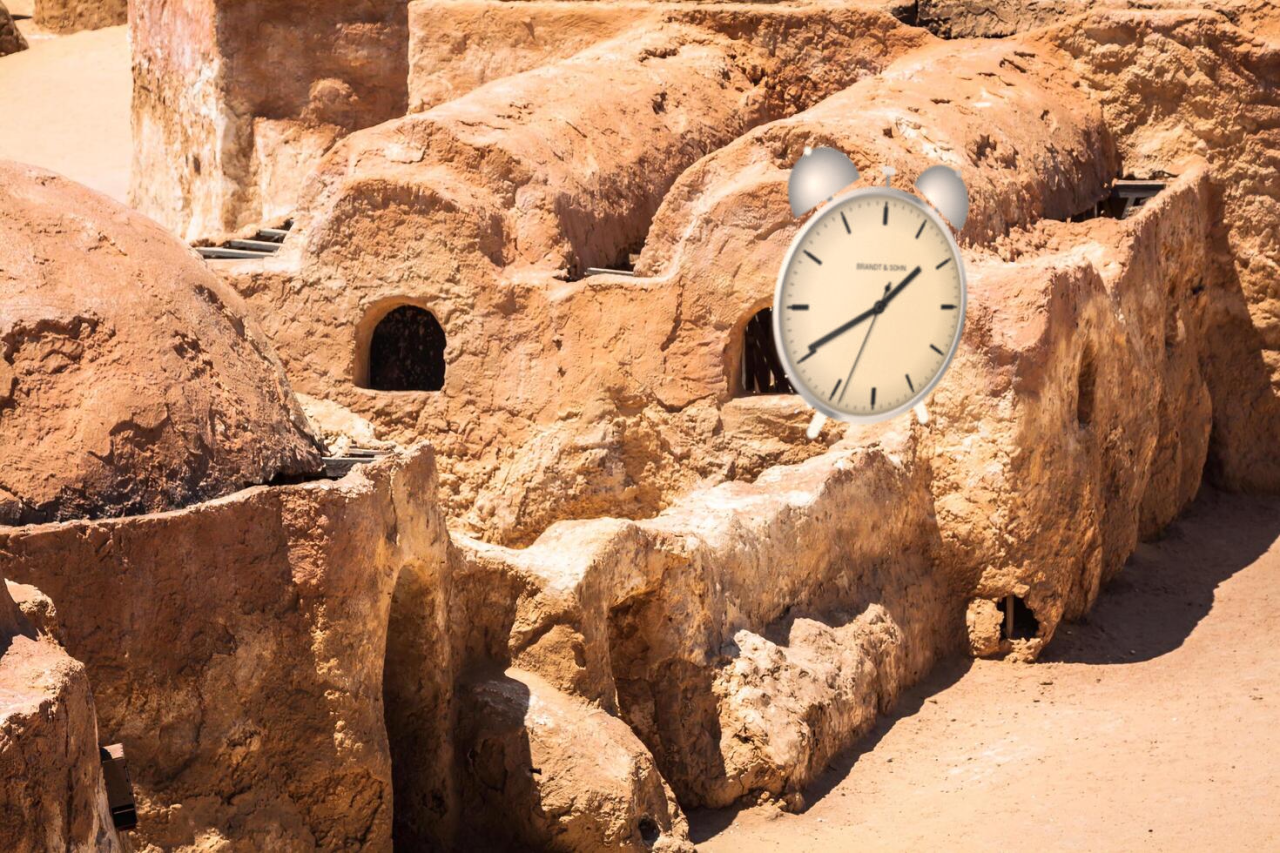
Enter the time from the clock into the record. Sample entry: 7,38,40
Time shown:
1,40,34
